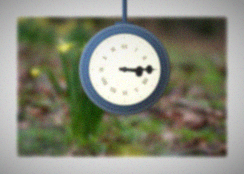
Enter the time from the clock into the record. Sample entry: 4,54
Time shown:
3,15
